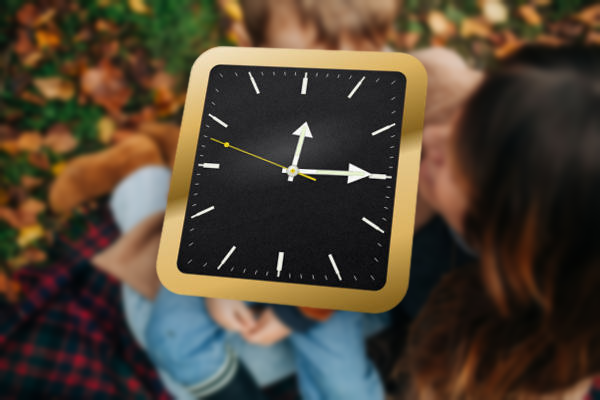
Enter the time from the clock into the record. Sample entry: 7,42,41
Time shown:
12,14,48
